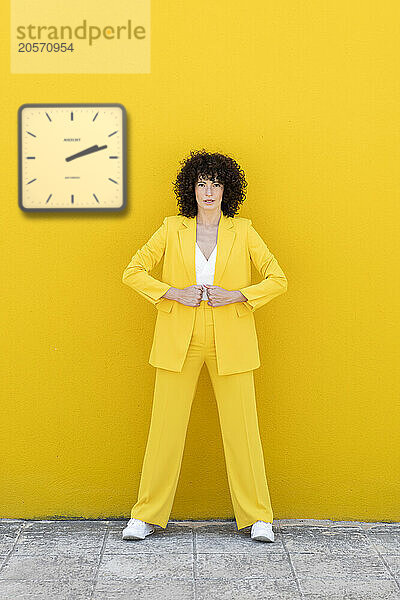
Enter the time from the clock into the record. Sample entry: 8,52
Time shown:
2,12
